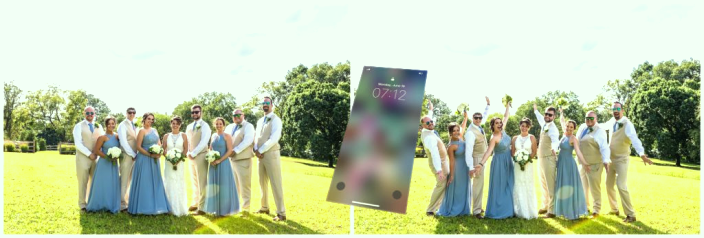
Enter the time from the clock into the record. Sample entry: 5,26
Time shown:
7,12
